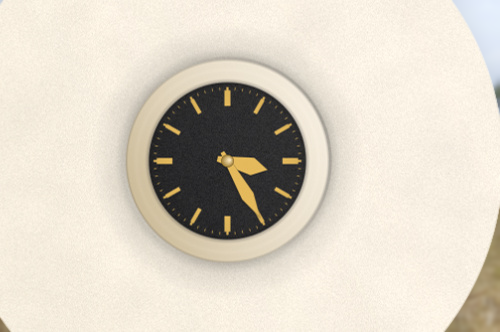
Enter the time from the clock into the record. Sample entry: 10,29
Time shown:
3,25
